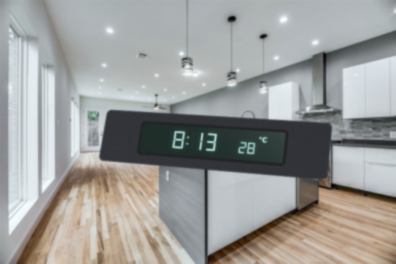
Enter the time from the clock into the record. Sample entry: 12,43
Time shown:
8,13
